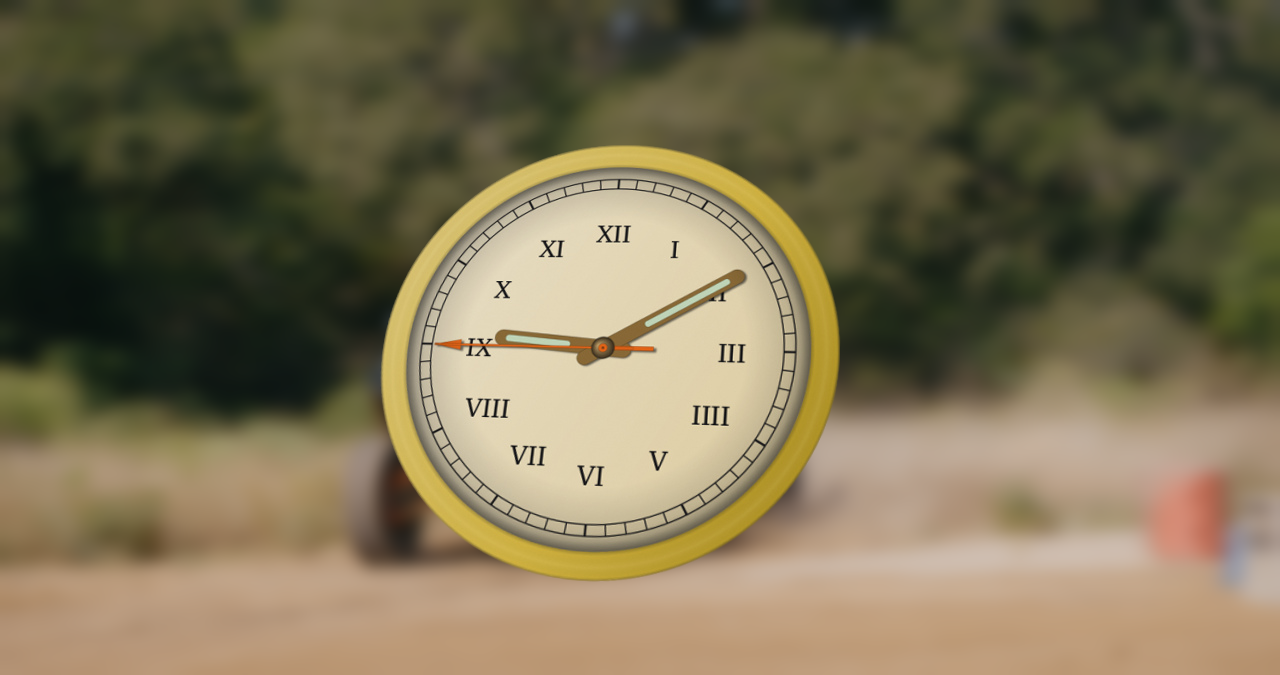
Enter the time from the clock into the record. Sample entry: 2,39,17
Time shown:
9,09,45
